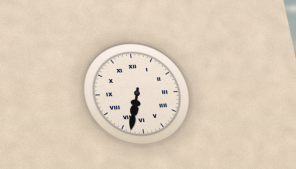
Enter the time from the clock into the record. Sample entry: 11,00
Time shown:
6,33
